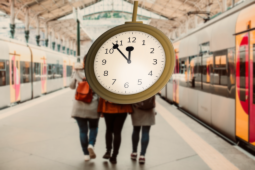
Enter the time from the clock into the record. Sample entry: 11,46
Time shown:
11,53
